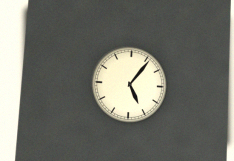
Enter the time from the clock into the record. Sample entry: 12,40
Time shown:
5,06
